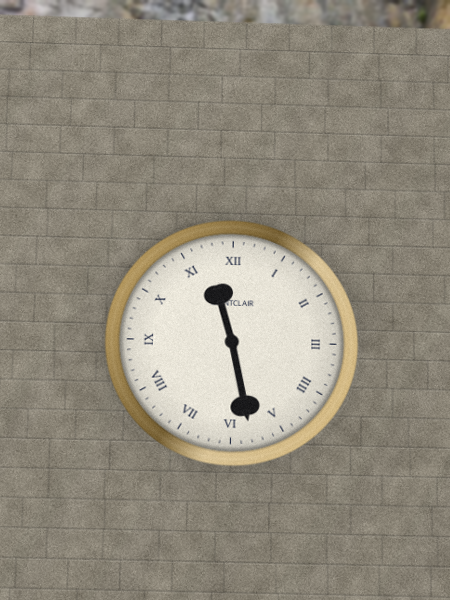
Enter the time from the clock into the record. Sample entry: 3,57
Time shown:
11,28
